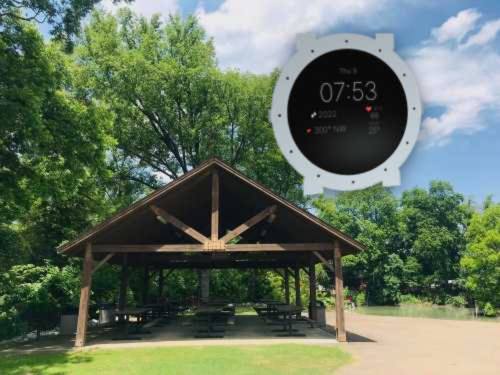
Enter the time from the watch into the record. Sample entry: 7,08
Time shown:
7,53
